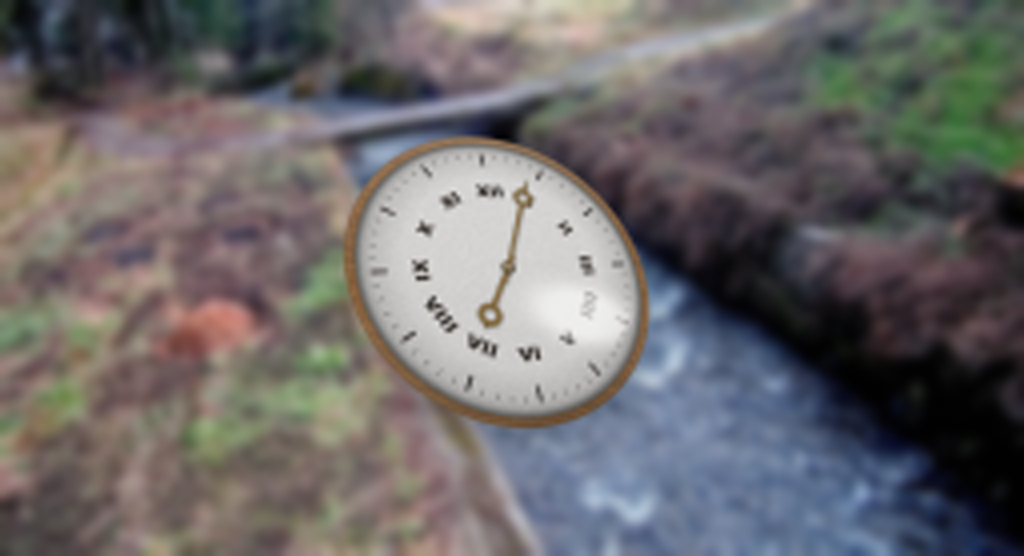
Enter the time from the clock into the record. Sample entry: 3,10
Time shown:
7,04
